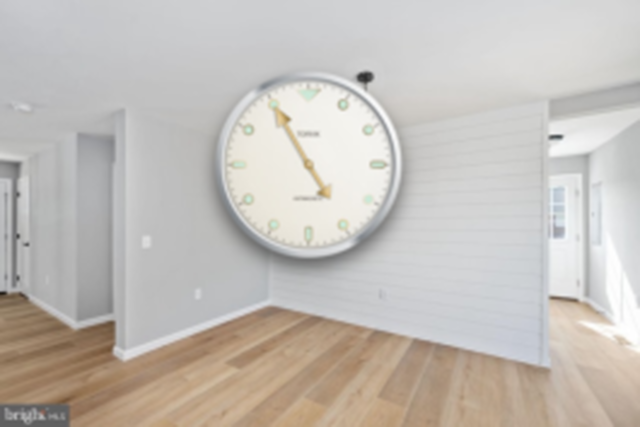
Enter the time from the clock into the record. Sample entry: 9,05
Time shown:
4,55
